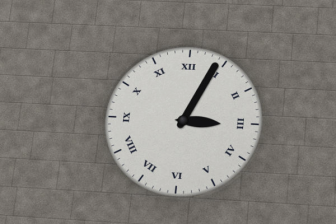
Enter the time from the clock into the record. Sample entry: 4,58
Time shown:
3,04
